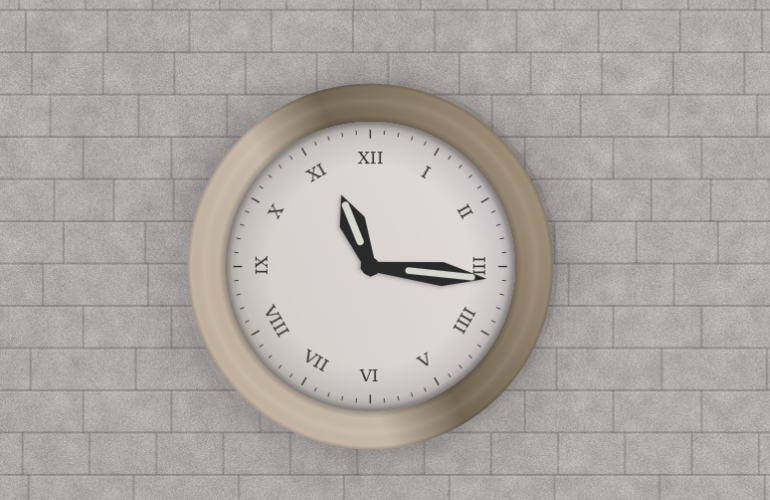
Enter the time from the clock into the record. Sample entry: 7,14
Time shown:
11,16
